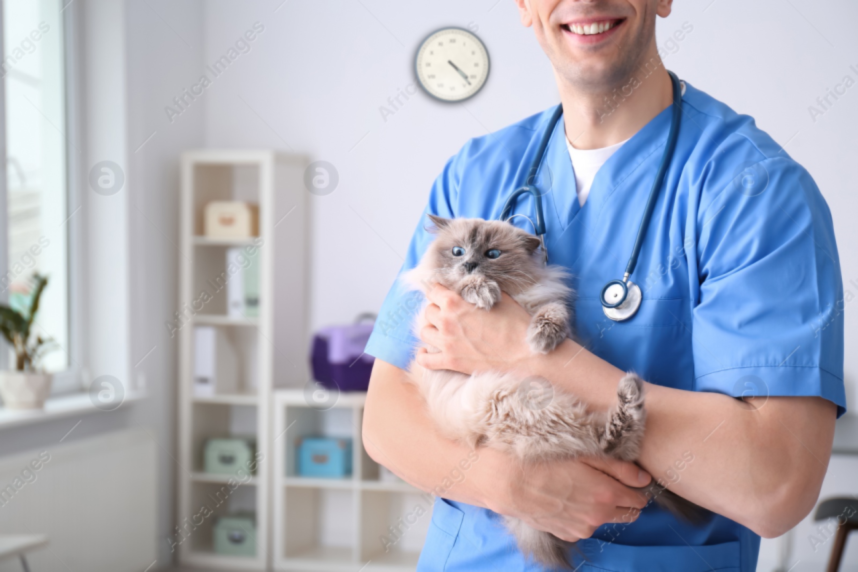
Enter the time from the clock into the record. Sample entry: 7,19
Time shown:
4,23
